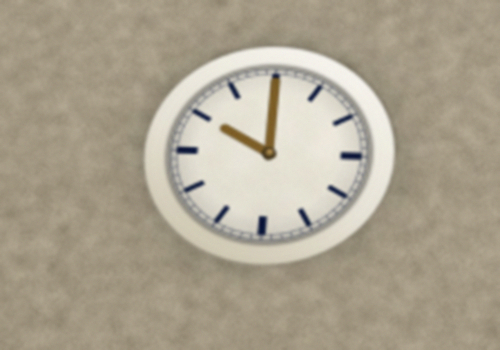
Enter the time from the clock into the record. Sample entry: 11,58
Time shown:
10,00
